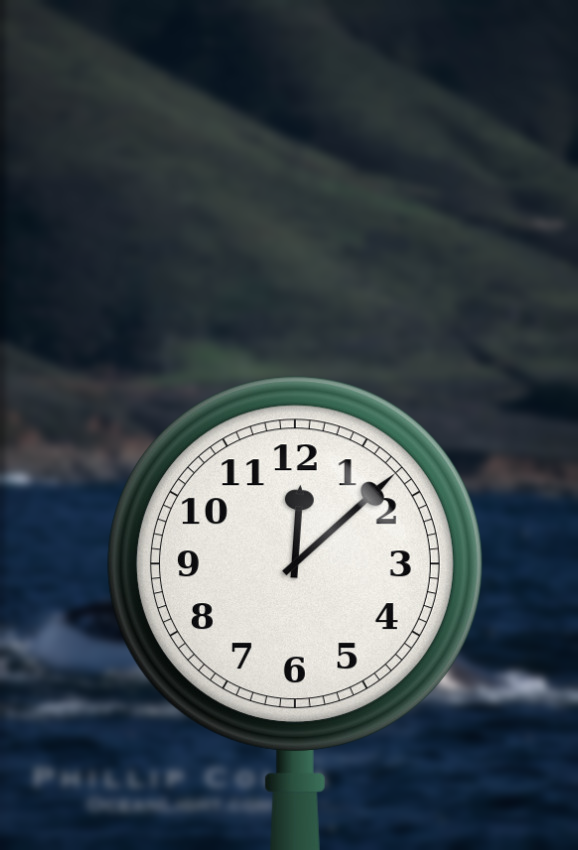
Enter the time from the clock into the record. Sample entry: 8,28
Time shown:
12,08
